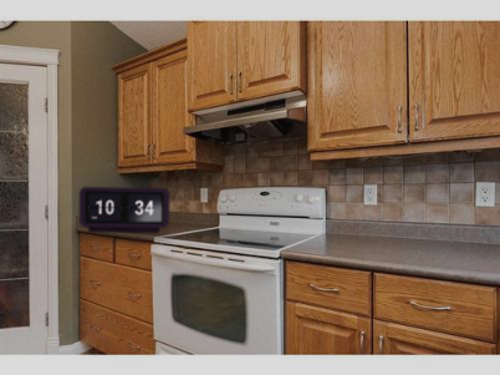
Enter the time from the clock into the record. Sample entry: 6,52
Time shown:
10,34
